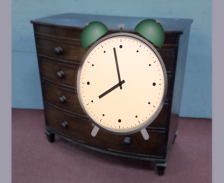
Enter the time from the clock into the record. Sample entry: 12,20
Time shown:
7,58
